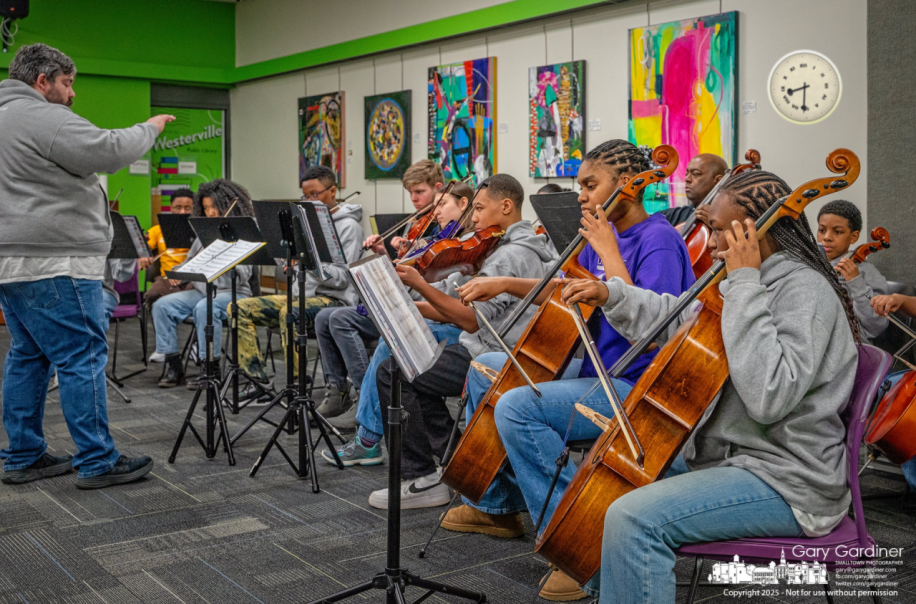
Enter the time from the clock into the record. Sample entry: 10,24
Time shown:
8,31
